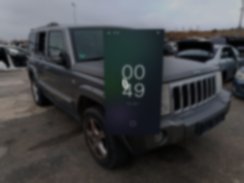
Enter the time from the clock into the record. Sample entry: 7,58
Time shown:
0,49
